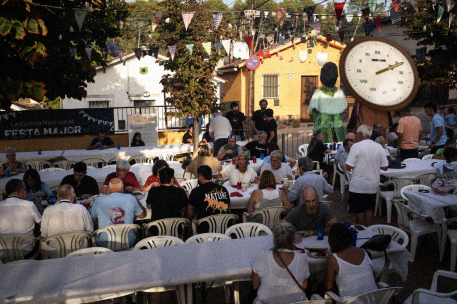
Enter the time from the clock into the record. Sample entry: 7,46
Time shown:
2,11
